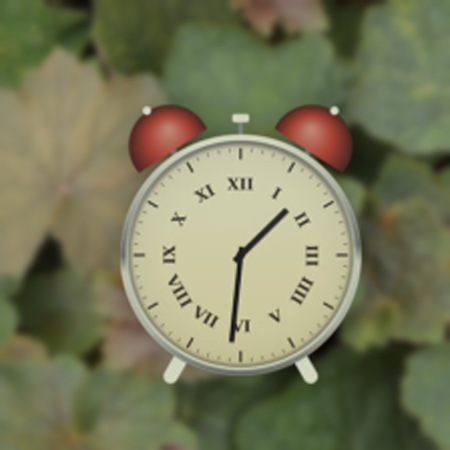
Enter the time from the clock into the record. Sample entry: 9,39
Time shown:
1,31
